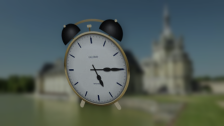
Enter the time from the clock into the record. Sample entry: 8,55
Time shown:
5,15
